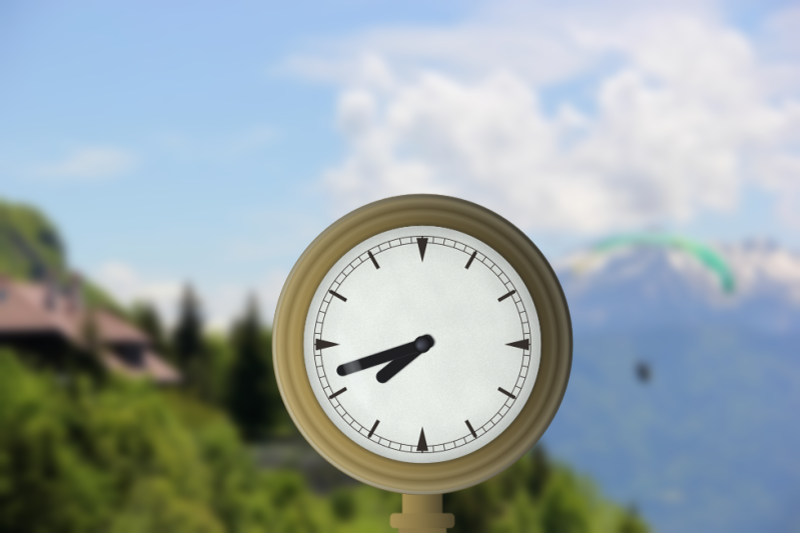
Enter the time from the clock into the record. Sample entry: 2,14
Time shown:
7,42
